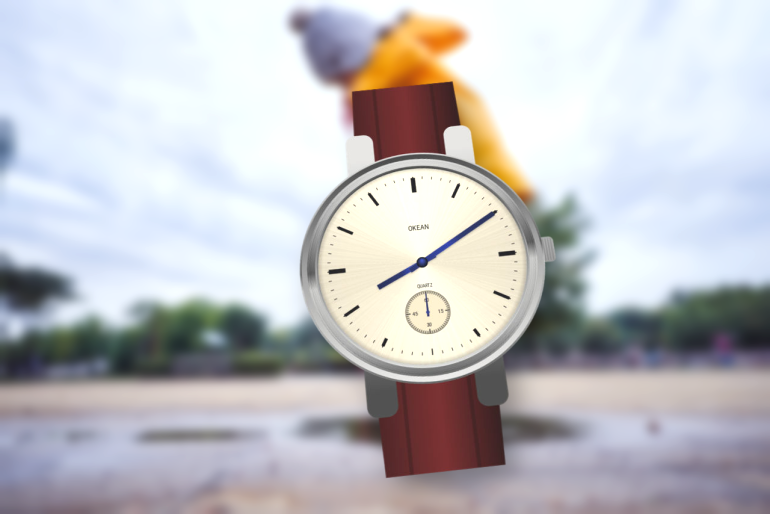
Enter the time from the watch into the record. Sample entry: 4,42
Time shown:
8,10
